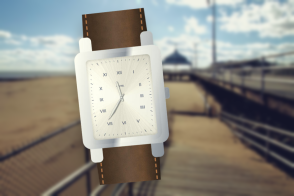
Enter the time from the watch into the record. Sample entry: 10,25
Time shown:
11,36
